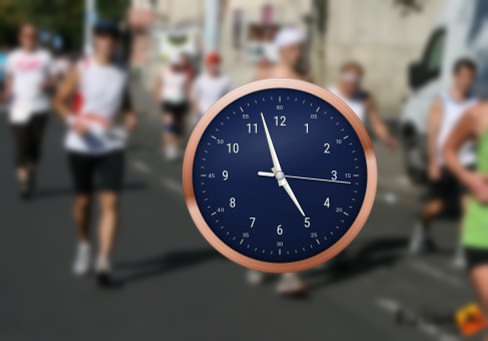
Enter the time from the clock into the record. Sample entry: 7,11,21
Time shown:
4,57,16
